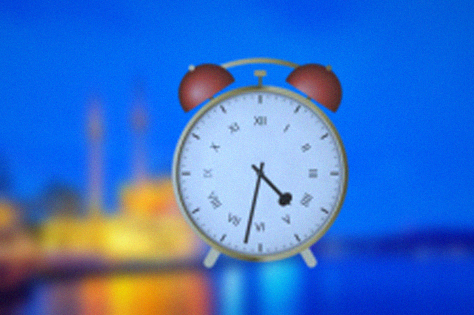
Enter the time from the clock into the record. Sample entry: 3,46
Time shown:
4,32
